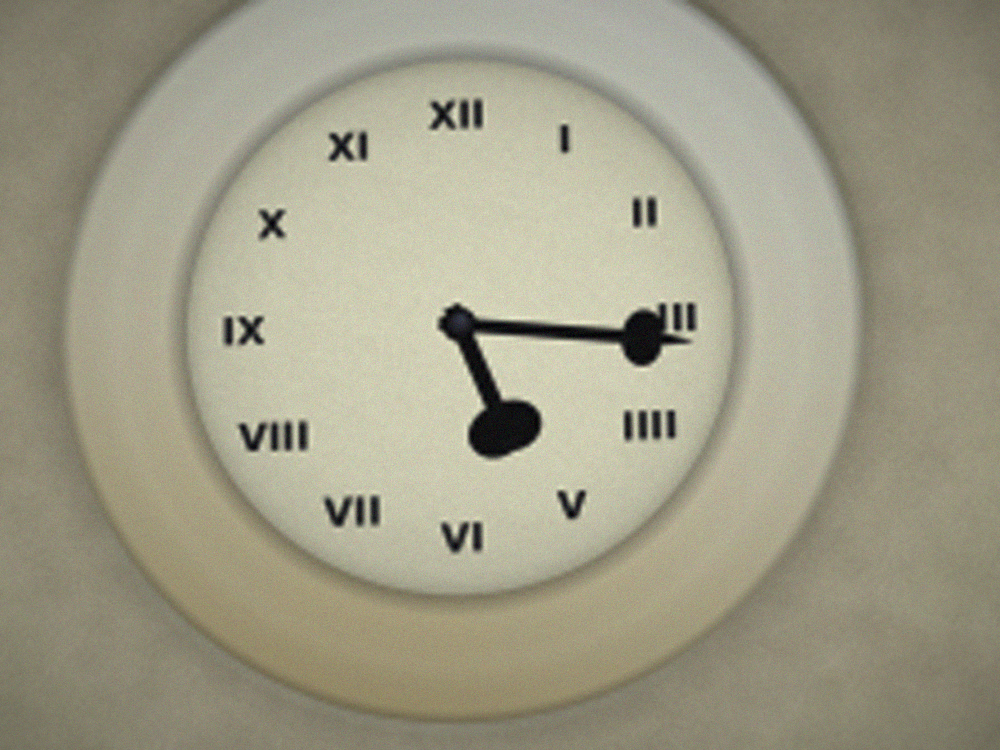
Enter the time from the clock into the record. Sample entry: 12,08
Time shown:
5,16
